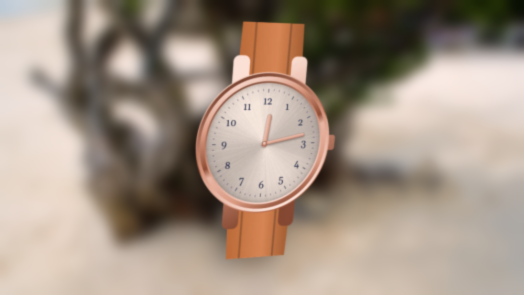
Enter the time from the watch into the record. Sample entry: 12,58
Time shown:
12,13
